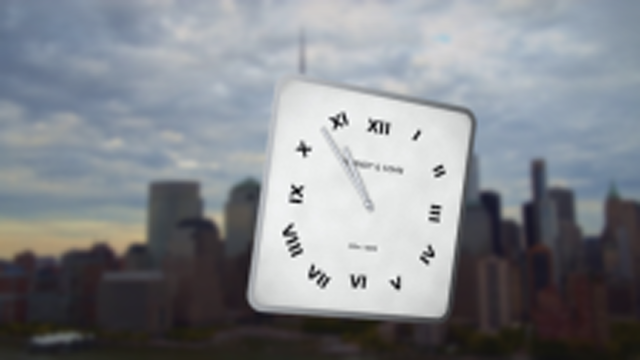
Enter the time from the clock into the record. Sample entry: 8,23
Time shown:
10,53
